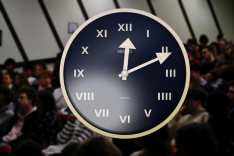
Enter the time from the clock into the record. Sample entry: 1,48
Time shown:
12,11
